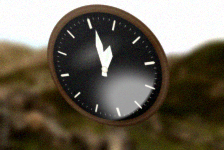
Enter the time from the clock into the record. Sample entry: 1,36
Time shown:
1,01
